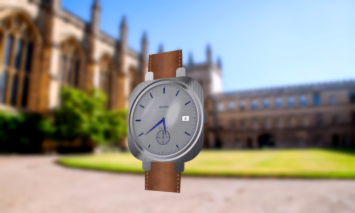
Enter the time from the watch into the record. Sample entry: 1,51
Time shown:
5,39
